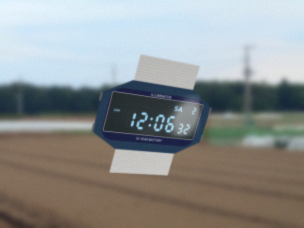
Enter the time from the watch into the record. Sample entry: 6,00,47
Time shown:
12,06,32
